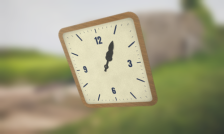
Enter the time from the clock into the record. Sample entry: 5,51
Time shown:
1,05
